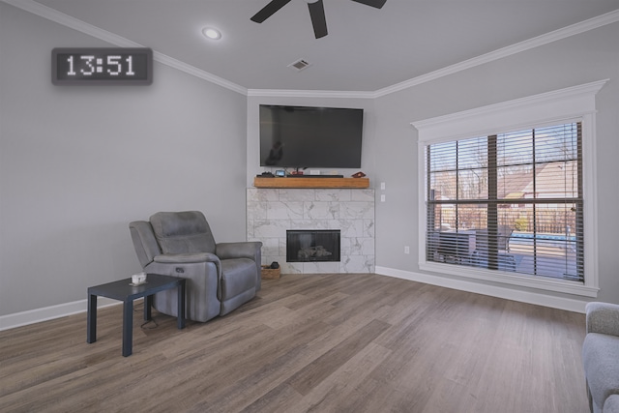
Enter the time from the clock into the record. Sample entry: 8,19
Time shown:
13,51
